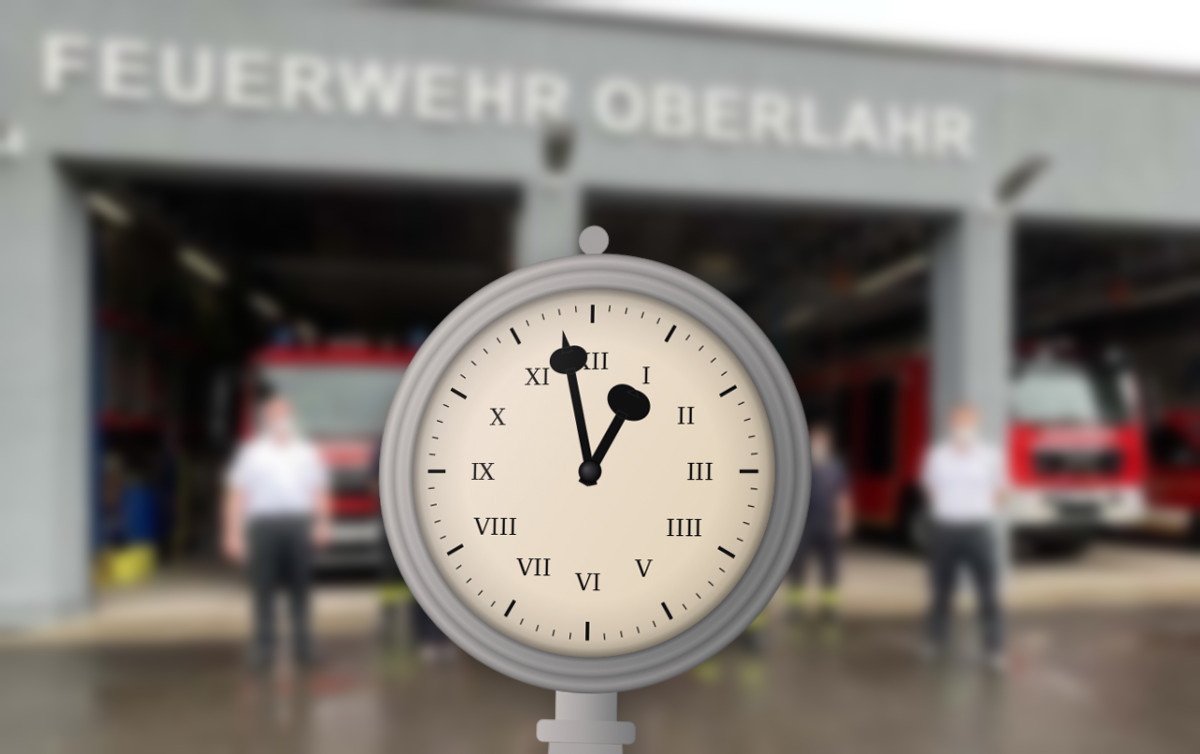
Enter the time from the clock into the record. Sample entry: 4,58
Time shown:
12,58
